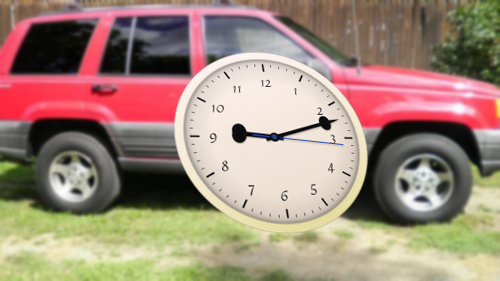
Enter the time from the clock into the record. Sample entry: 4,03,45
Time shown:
9,12,16
